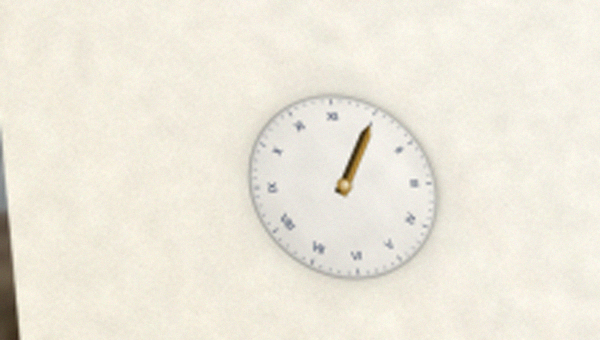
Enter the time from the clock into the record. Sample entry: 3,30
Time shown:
1,05
